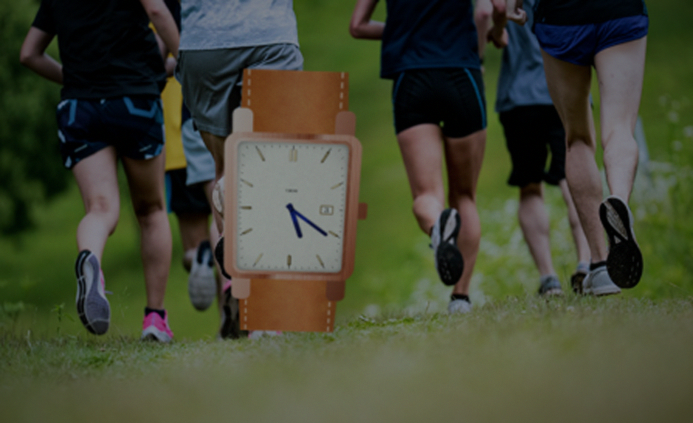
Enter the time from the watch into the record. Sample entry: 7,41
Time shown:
5,21
